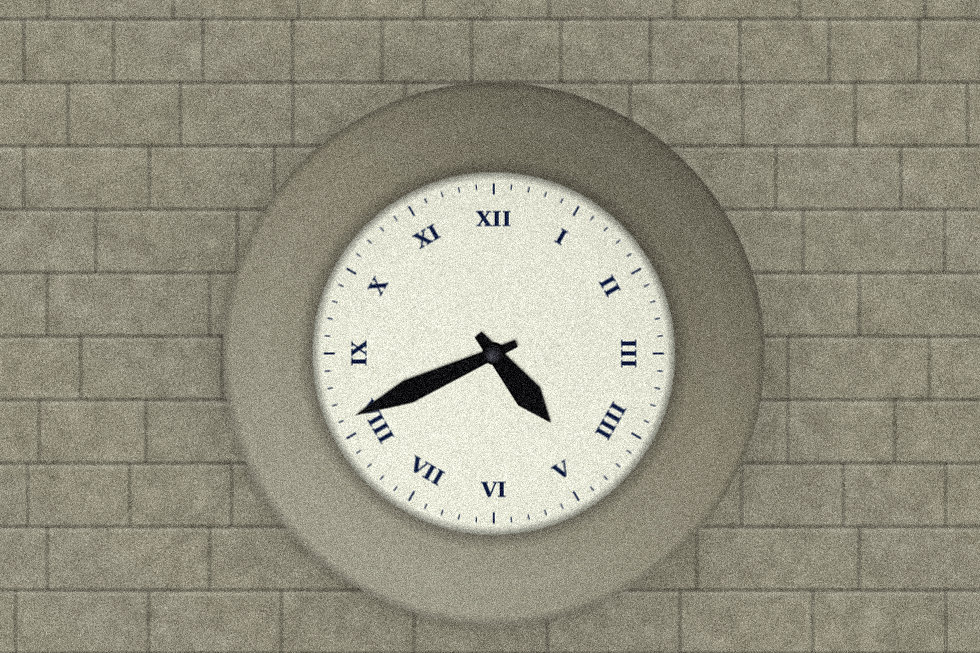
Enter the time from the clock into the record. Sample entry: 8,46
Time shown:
4,41
